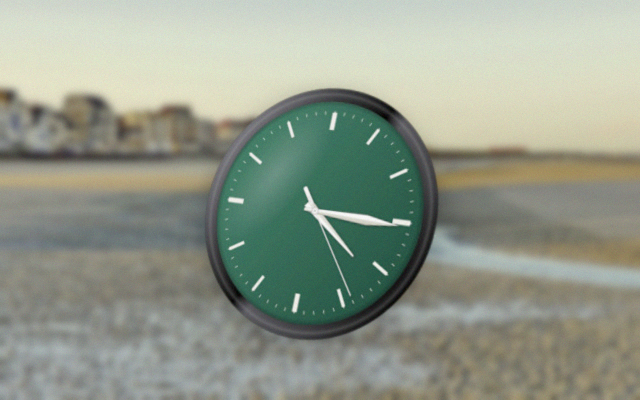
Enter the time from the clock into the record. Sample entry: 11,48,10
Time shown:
4,15,24
